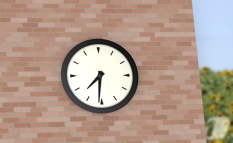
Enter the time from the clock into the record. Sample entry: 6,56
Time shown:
7,31
